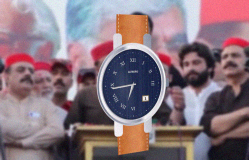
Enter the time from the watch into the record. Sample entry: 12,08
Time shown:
6,44
